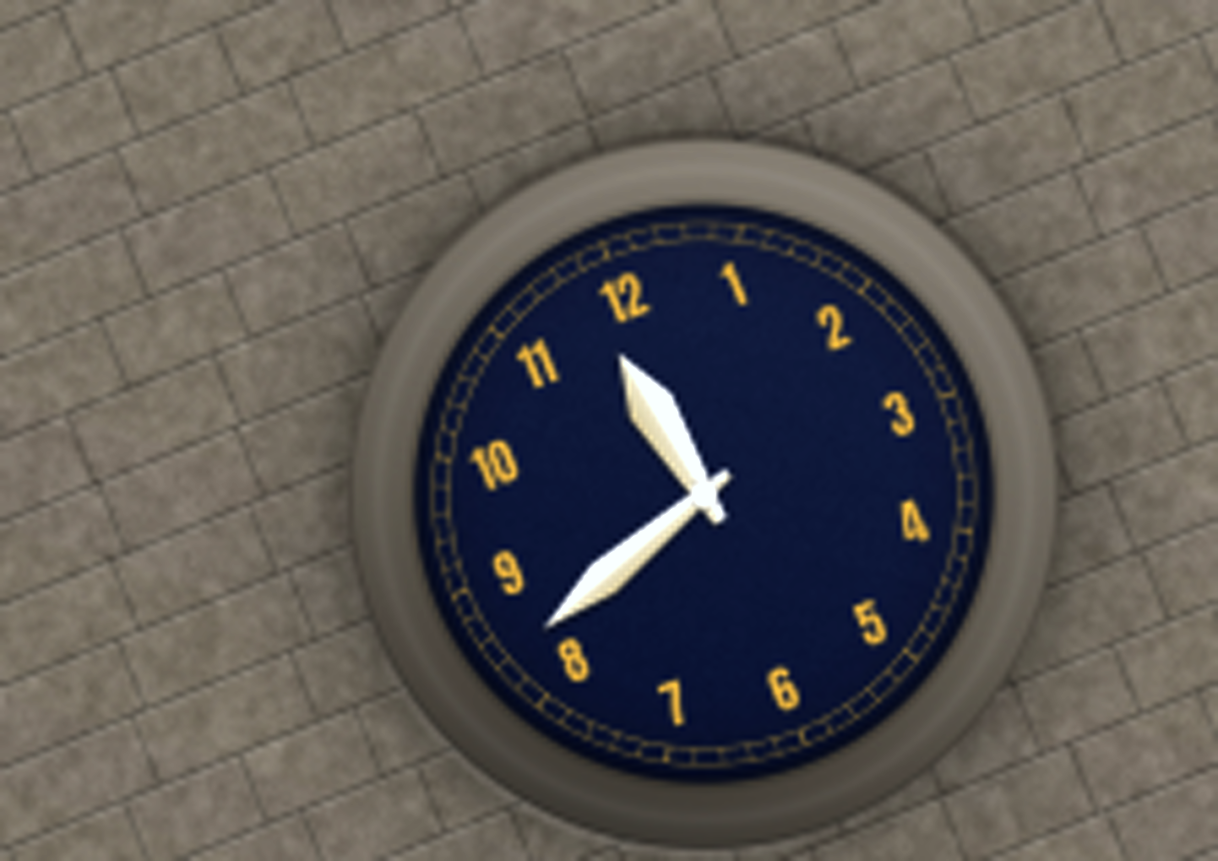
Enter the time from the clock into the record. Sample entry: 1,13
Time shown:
11,42
